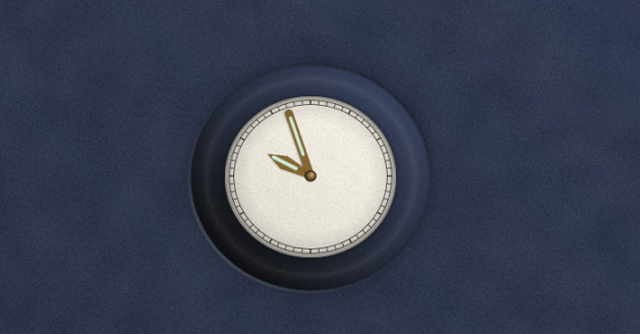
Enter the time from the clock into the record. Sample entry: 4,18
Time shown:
9,57
